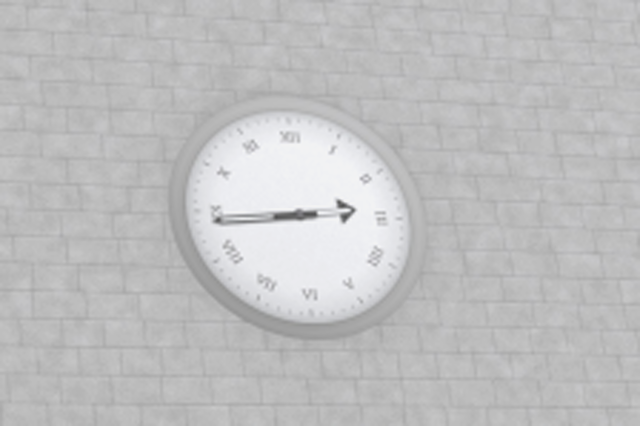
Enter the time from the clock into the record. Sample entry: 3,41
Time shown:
2,44
